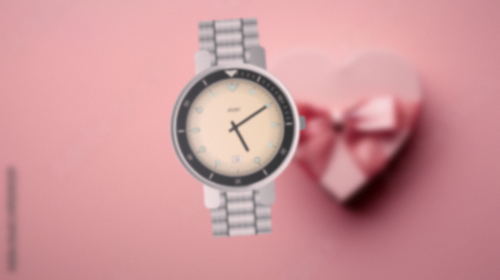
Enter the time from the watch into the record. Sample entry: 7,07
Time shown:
5,10
